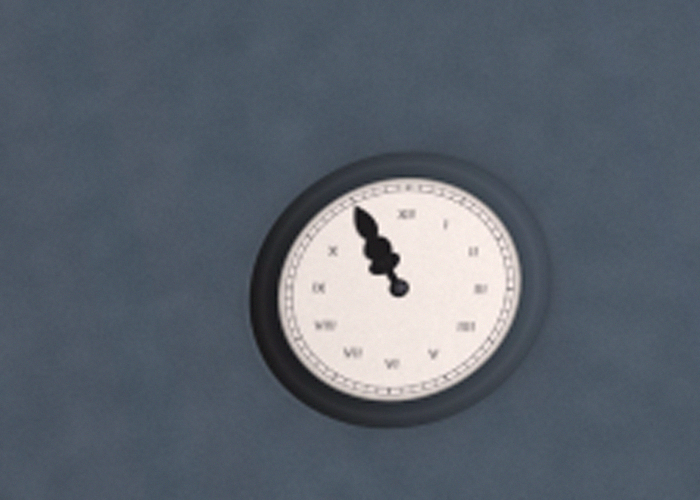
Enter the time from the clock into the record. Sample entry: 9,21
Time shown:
10,55
